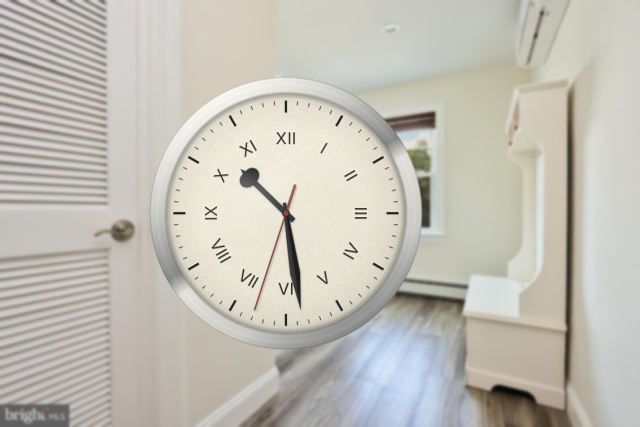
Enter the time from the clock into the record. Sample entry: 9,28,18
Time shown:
10,28,33
